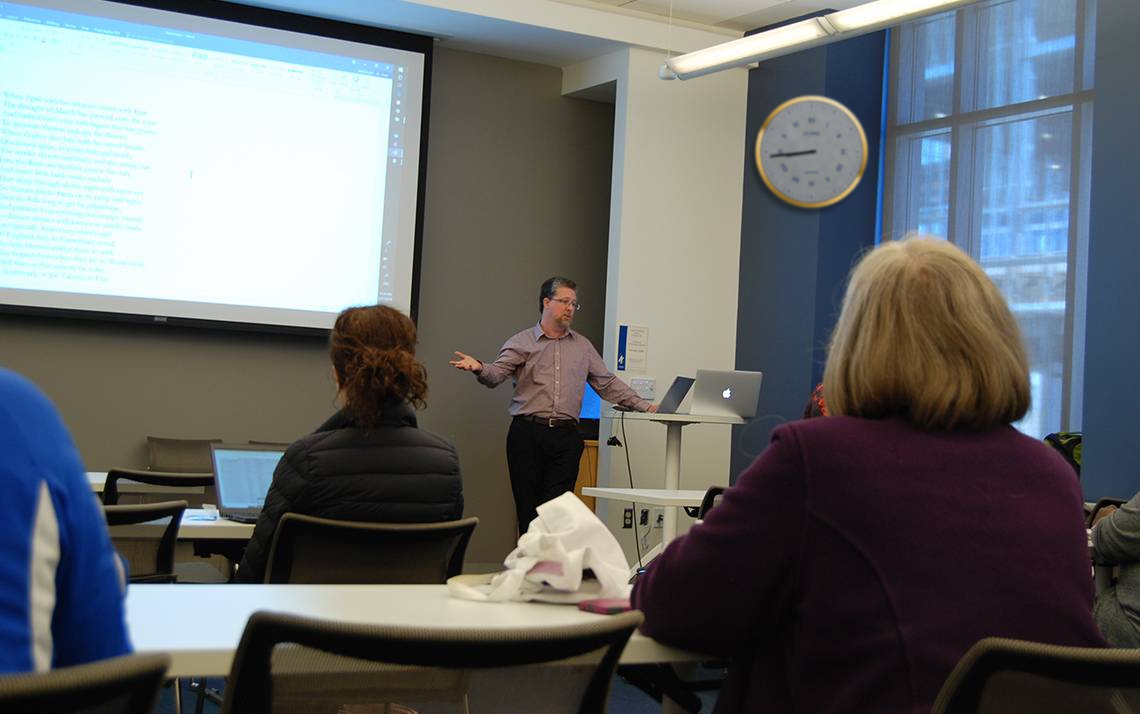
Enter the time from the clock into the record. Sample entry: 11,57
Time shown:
8,44
